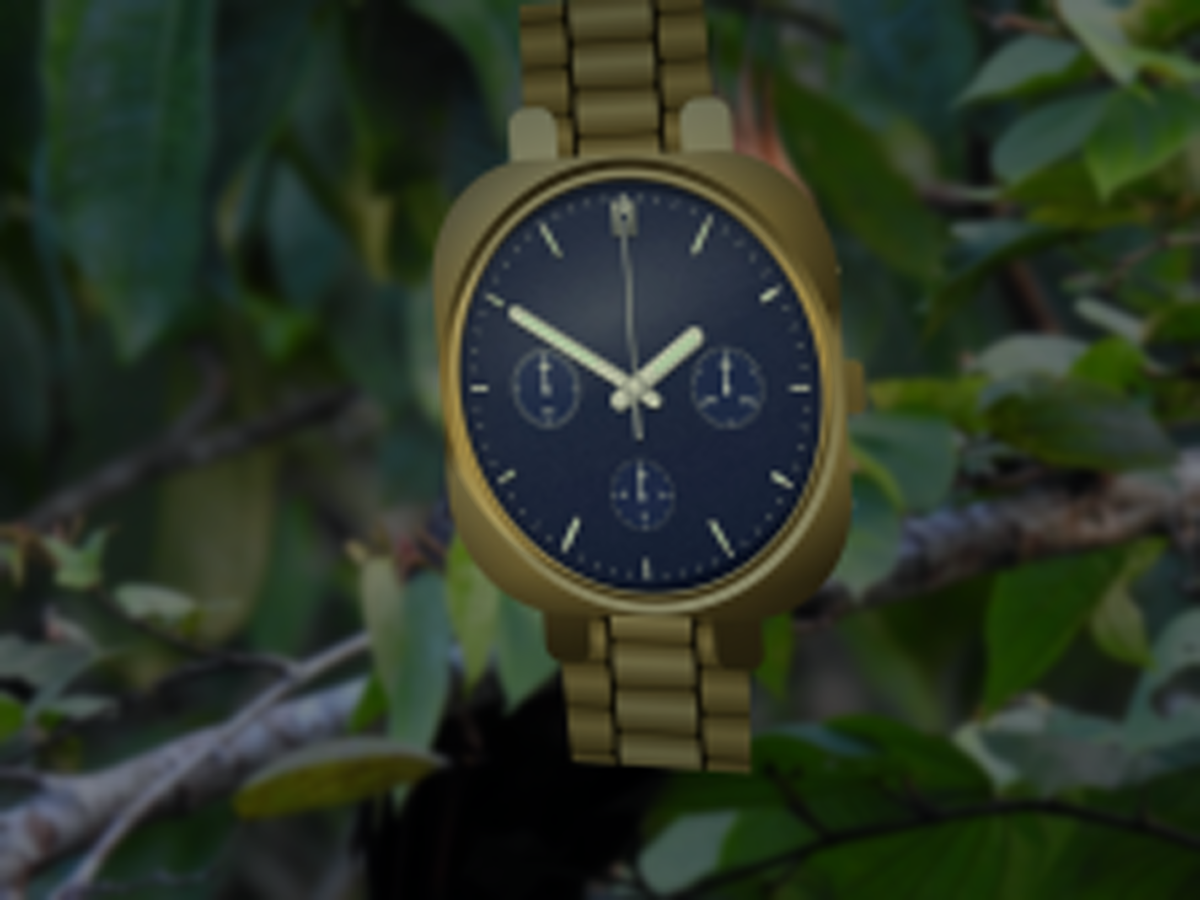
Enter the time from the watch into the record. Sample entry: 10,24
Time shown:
1,50
